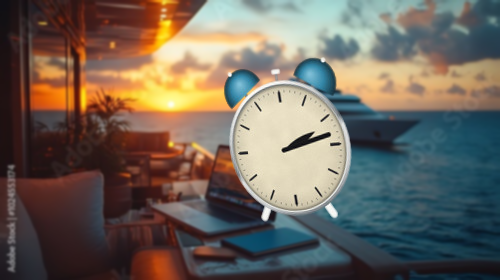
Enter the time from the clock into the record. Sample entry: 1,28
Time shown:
2,13
